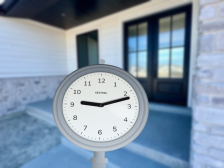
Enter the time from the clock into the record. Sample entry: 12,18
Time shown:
9,12
